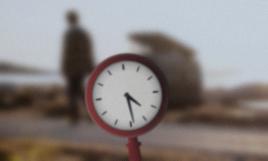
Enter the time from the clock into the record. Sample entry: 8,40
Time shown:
4,29
